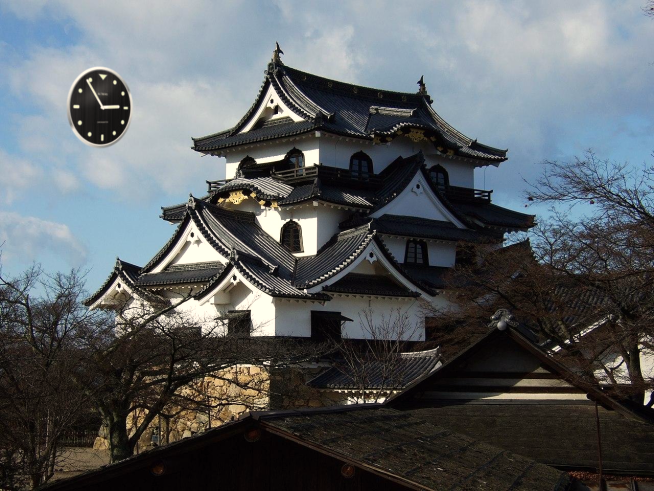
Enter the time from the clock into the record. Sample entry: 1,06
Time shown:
2,54
